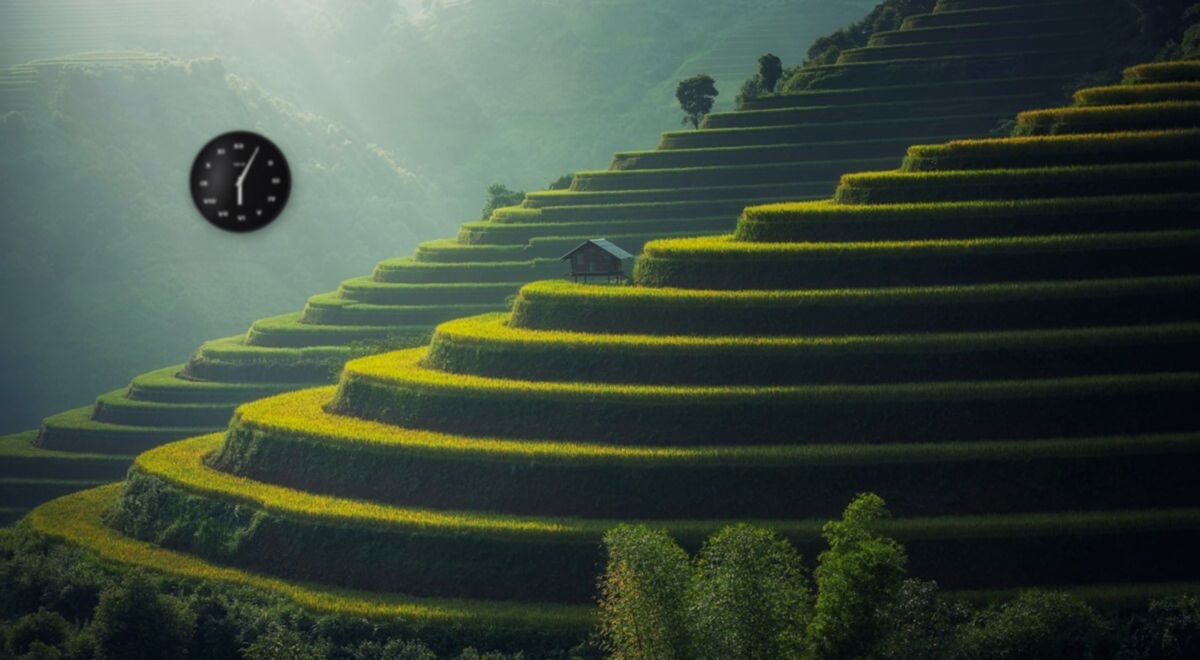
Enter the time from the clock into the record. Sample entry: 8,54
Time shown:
6,05
